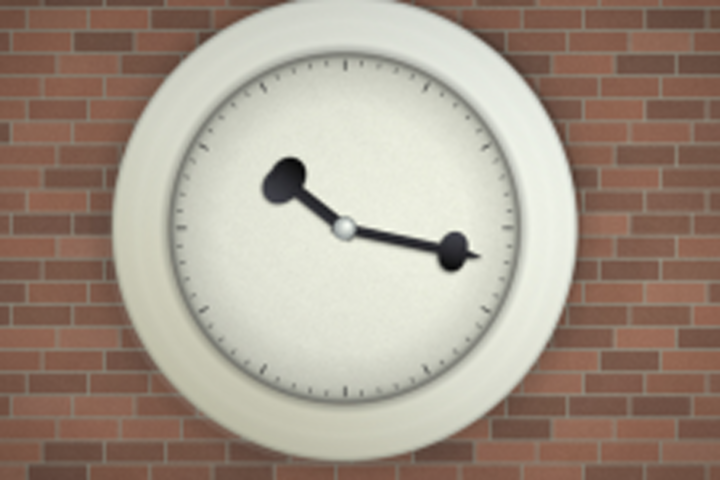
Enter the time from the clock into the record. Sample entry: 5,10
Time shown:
10,17
